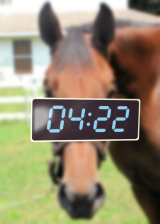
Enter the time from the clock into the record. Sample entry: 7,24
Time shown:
4,22
